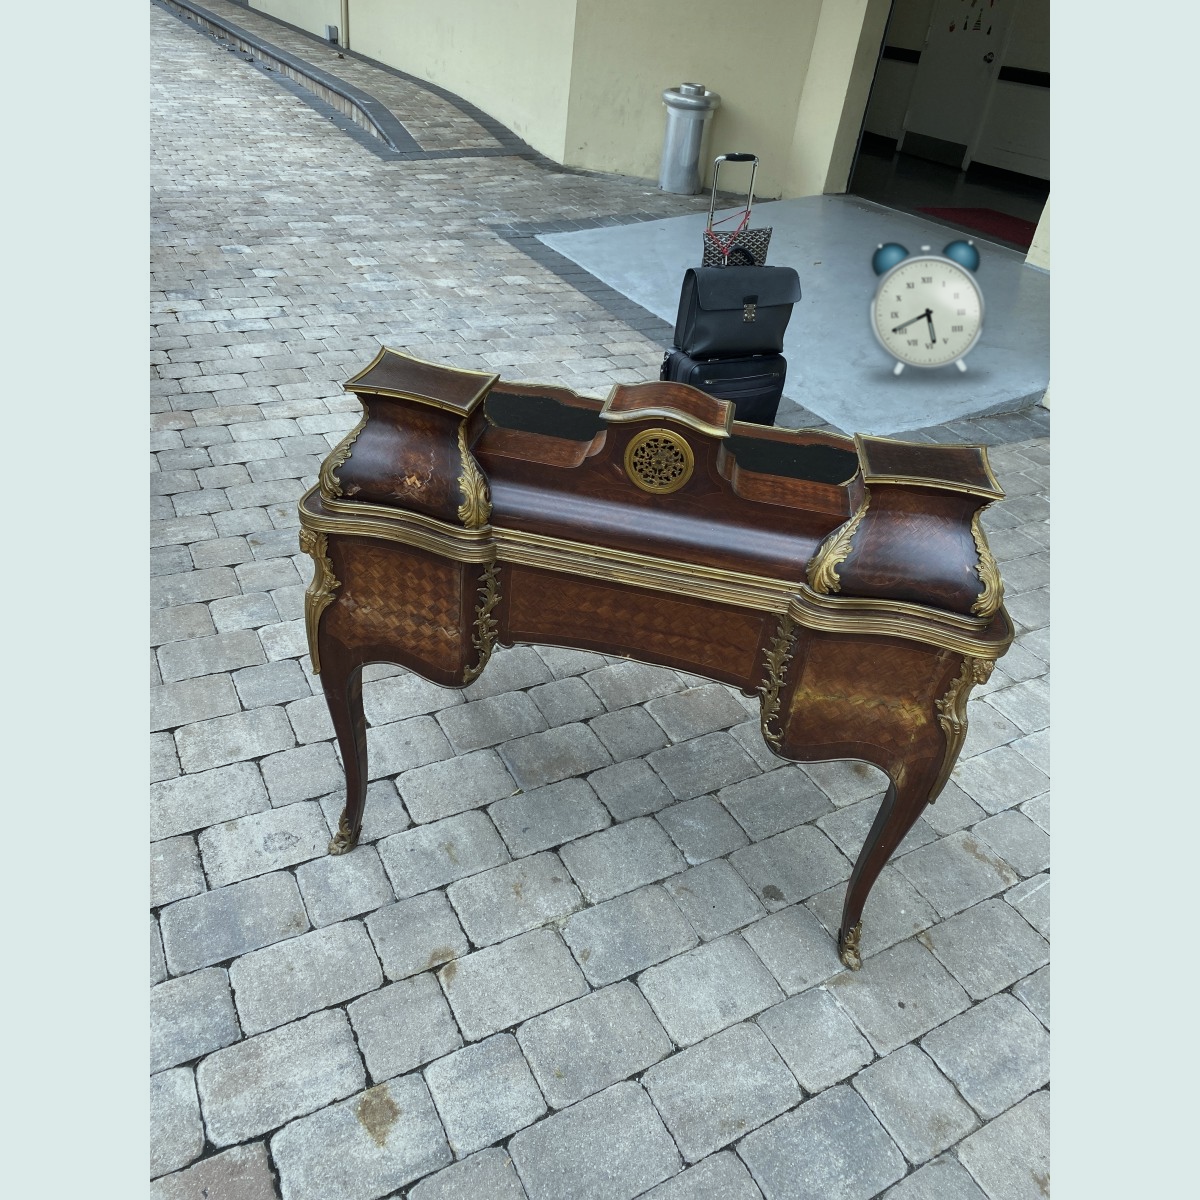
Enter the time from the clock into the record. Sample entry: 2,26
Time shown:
5,41
